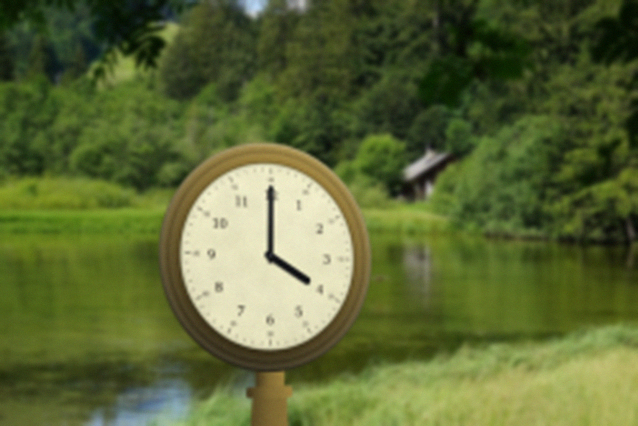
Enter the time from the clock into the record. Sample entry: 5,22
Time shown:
4,00
